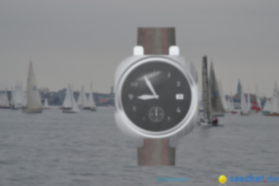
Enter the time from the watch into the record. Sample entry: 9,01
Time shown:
8,55
